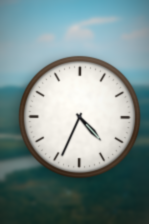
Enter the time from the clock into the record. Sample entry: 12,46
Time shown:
4,34
